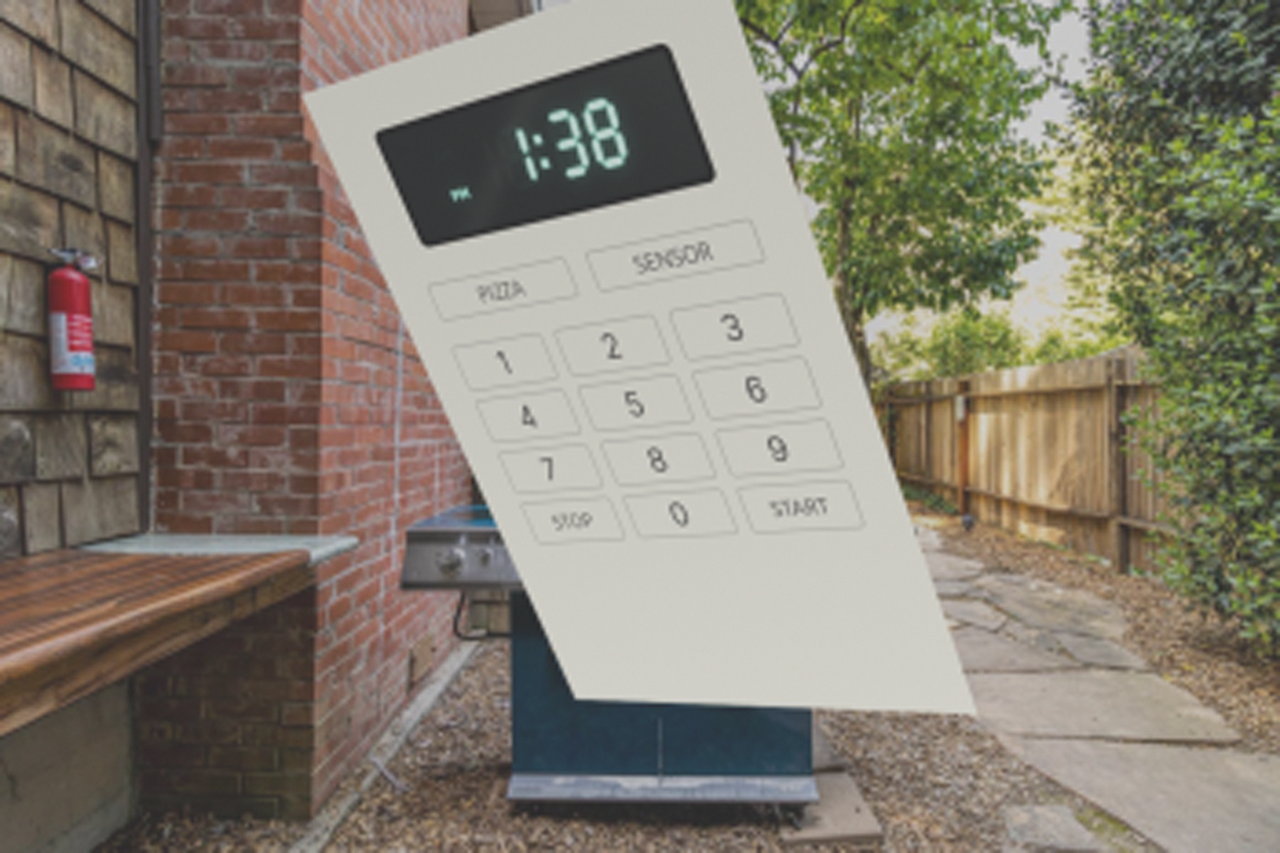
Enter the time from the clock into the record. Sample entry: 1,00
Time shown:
1,38
